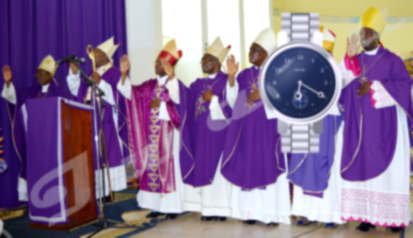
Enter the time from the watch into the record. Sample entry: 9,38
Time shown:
6,20
